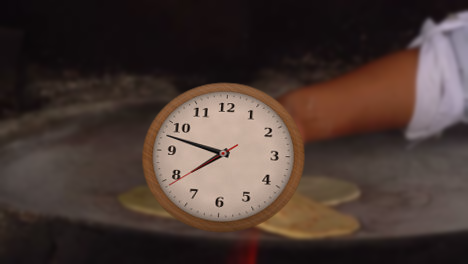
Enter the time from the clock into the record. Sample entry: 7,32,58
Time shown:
7,47,39
